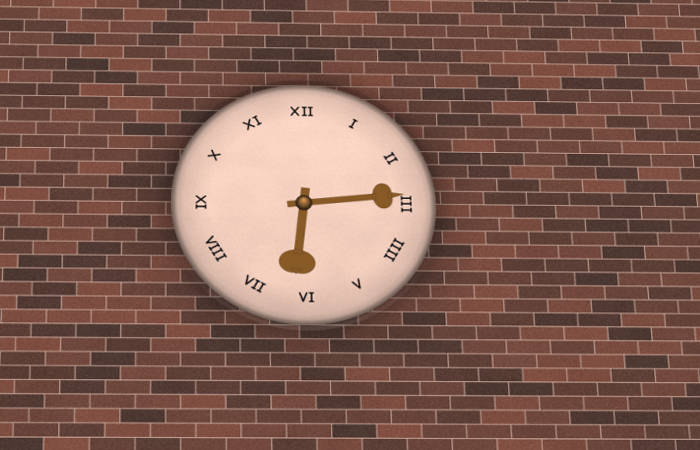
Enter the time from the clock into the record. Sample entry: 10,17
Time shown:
6,14
